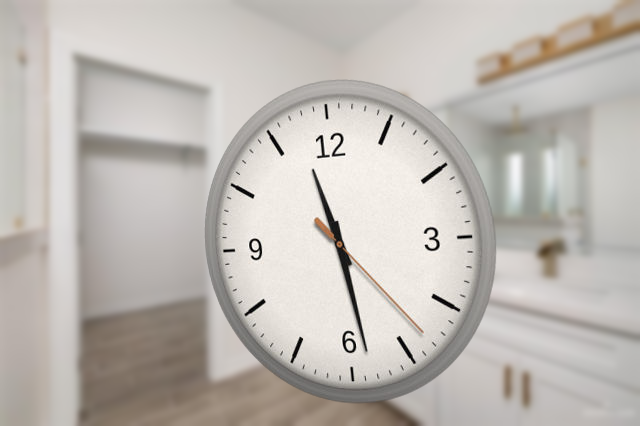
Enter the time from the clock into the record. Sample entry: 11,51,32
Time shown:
11,28,23
